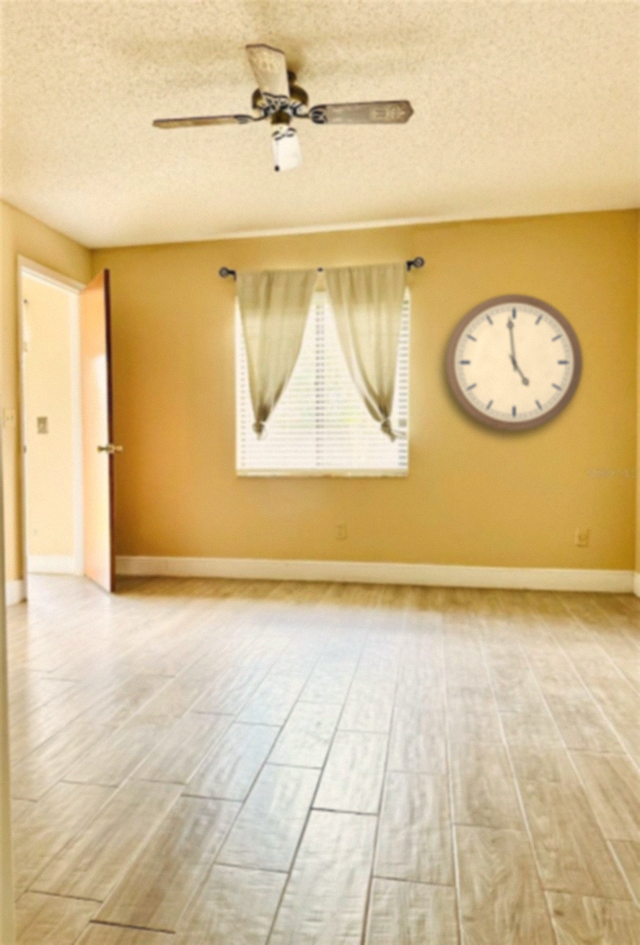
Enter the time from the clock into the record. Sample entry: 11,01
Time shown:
4,59
